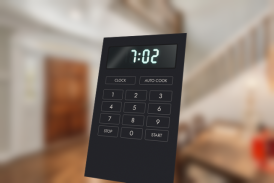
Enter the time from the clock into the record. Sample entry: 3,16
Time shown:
7,02
